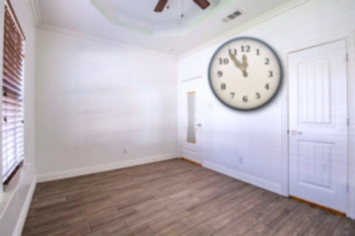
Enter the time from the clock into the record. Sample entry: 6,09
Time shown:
11,54
